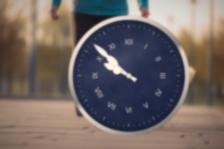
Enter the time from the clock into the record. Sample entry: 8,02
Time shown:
9,52
